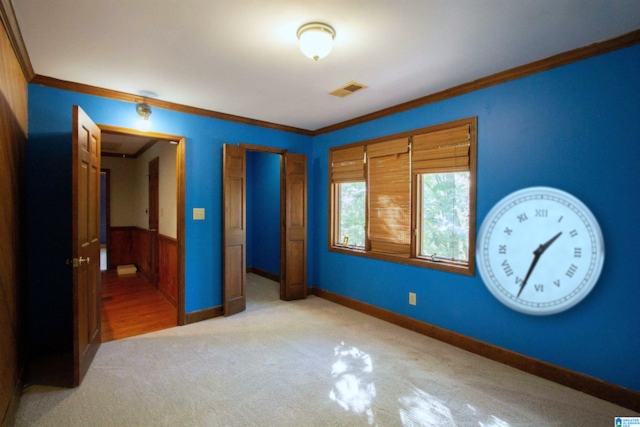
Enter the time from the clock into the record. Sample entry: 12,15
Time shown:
1,34
